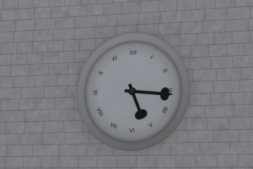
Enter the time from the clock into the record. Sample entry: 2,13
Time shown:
5,16
